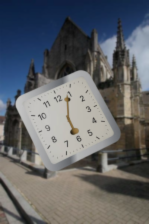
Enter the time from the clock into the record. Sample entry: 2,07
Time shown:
6,04
